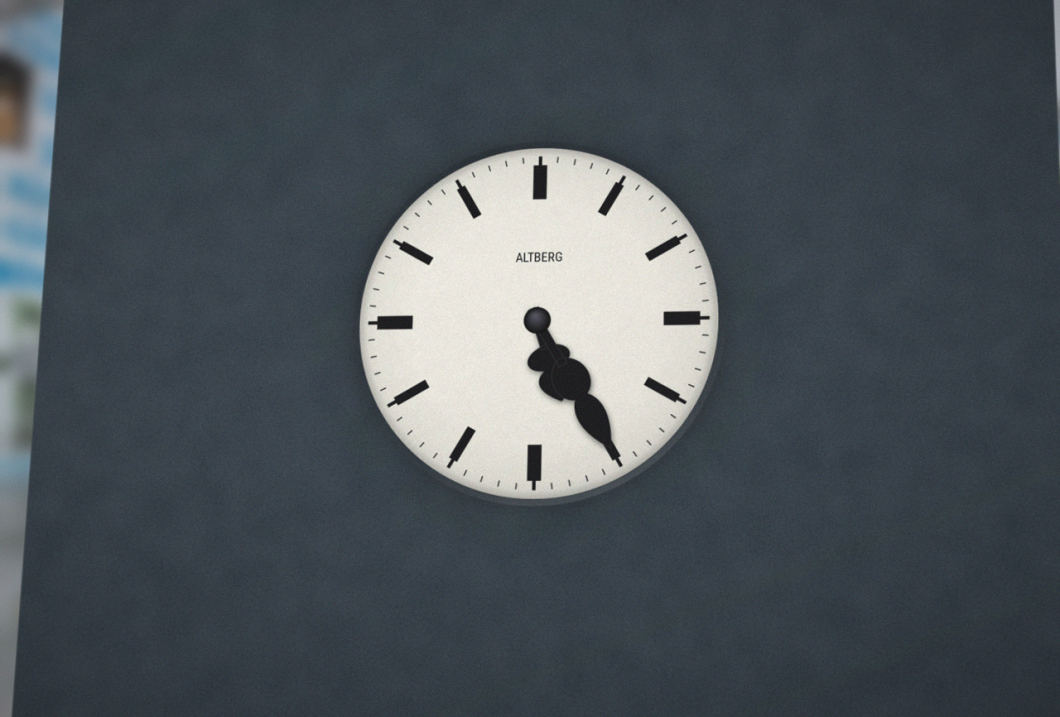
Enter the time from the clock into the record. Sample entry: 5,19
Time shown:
5,25
